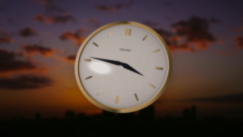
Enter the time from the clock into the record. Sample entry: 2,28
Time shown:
3,46
